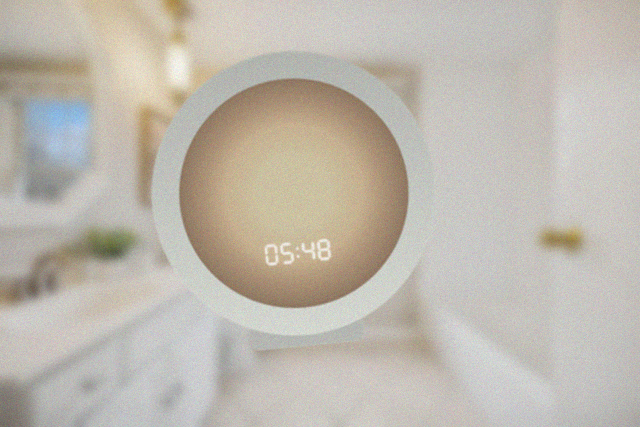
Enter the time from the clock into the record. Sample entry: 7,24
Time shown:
5,48
